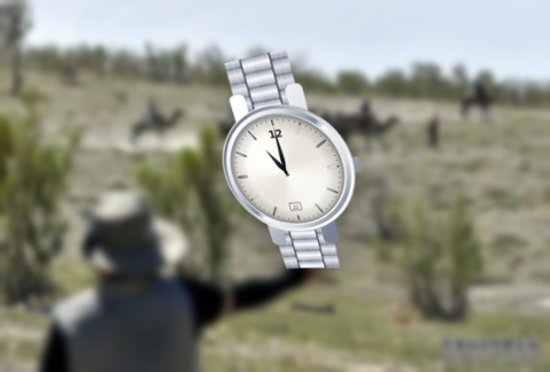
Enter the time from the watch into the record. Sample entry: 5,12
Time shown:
11,00
